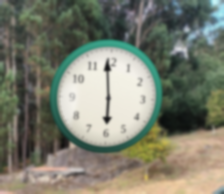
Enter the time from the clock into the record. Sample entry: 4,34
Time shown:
5,59
